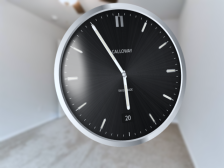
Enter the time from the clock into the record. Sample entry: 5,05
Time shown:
5,55
